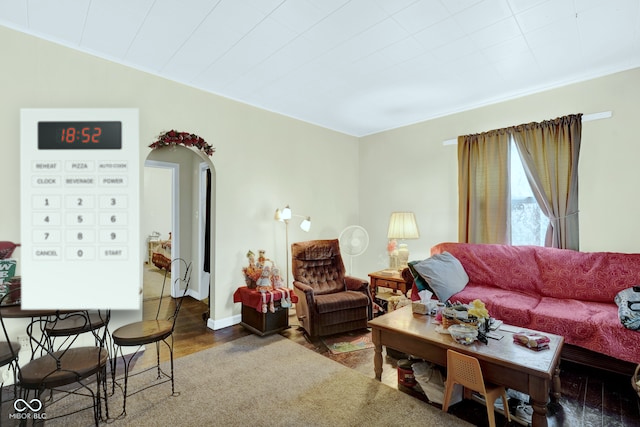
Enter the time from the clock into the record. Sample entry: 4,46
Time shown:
18,52
